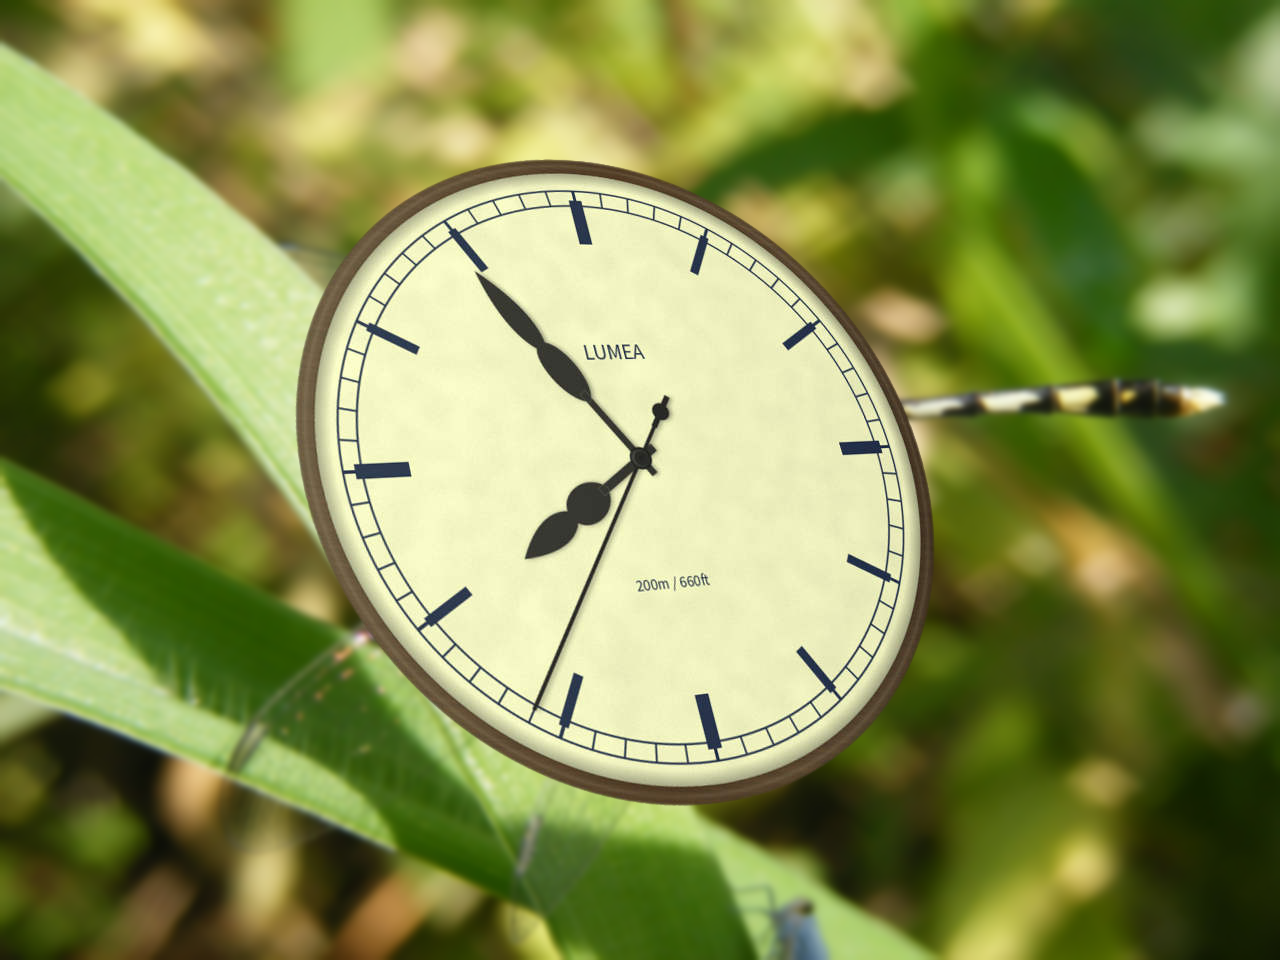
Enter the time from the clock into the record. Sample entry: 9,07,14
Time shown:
7,54,36
